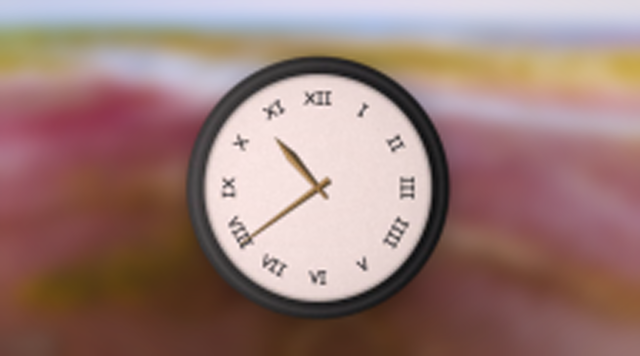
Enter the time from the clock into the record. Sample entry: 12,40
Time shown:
10,39
